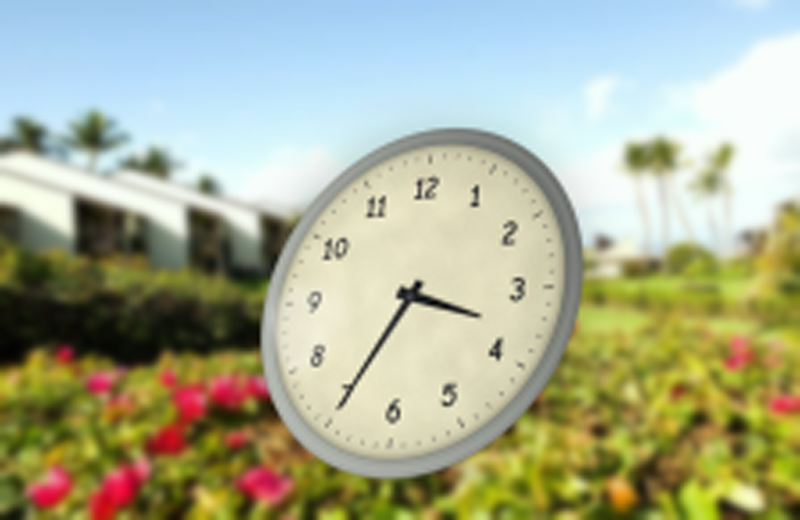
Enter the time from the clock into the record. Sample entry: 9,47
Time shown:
3,35
